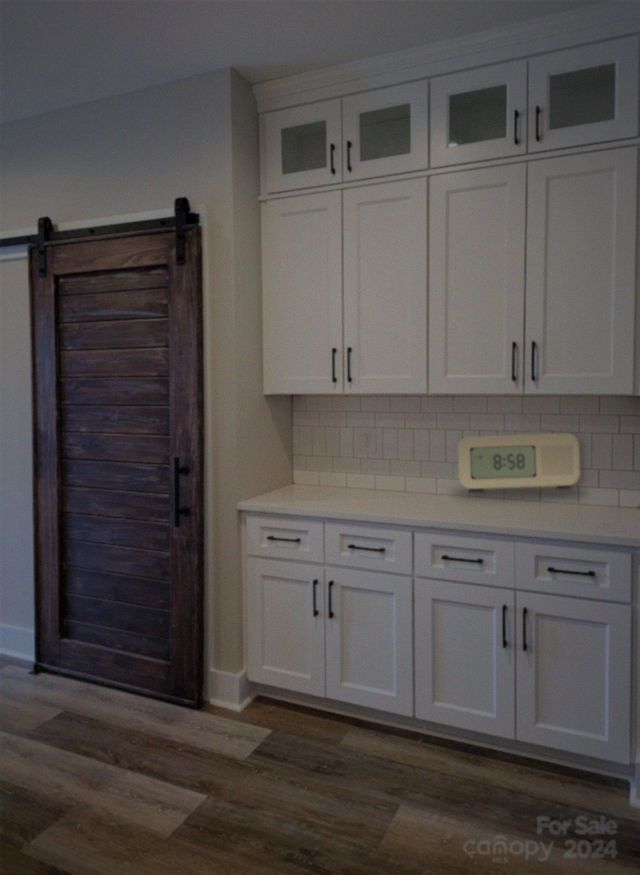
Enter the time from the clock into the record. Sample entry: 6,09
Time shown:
8,58
